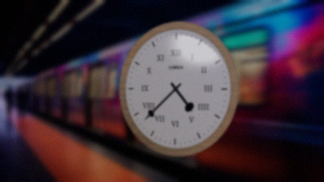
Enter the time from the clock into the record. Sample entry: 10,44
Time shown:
4,38
